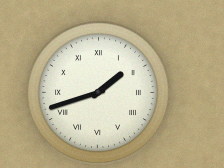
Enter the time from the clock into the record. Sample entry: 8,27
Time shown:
1,42
